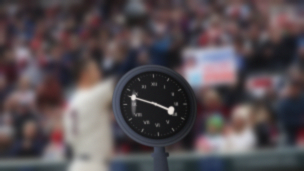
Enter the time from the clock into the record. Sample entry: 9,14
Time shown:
3,48
